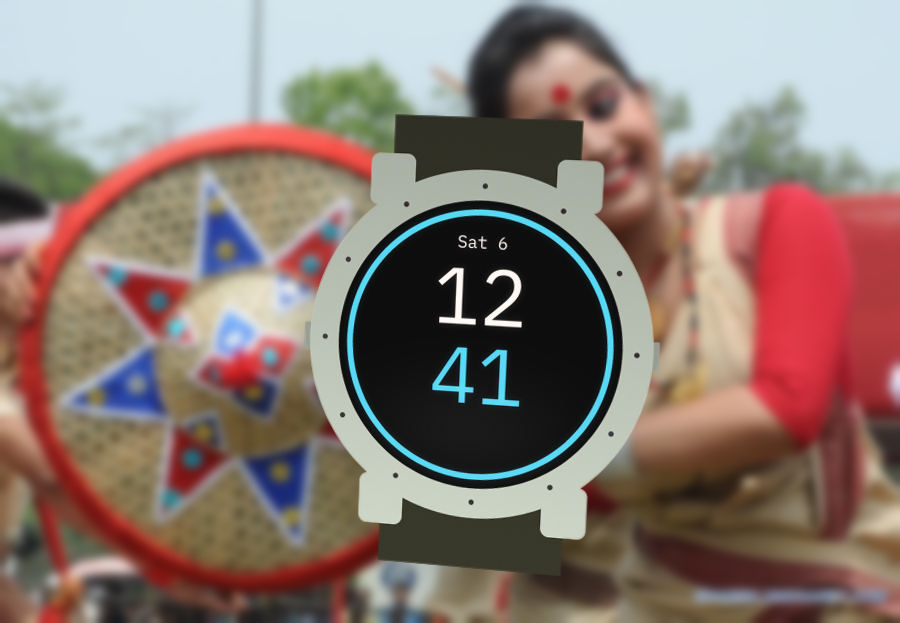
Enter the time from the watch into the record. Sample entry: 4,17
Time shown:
12,41
